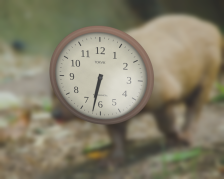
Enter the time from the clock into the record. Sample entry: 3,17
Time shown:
6,32
